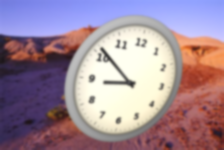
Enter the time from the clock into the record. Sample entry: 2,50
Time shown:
8,51
